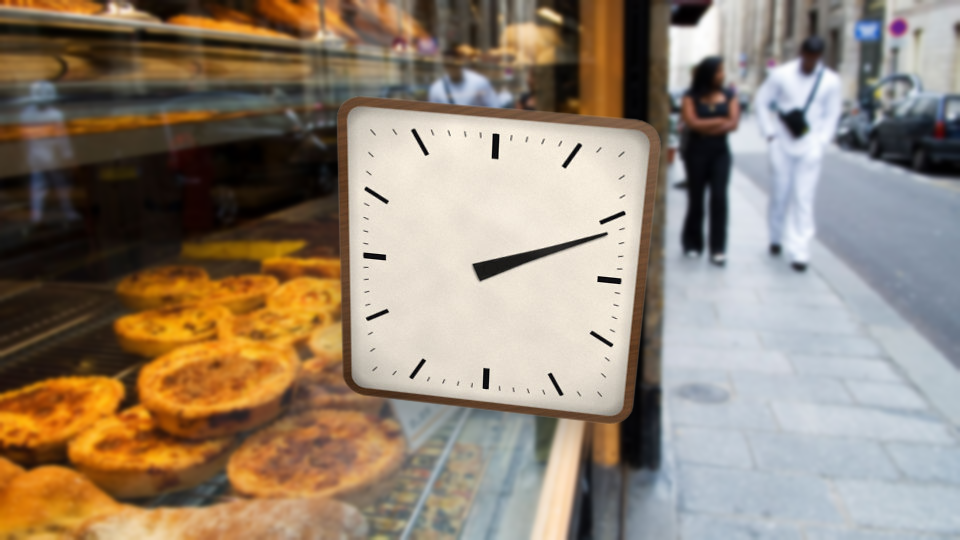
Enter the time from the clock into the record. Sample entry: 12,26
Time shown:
2,11
